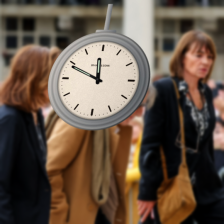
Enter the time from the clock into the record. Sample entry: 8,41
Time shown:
11,49
